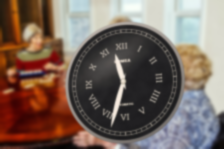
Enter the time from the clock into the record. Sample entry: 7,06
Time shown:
11,33
